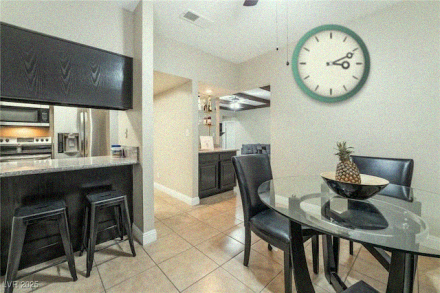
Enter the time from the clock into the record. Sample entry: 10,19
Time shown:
3,11
